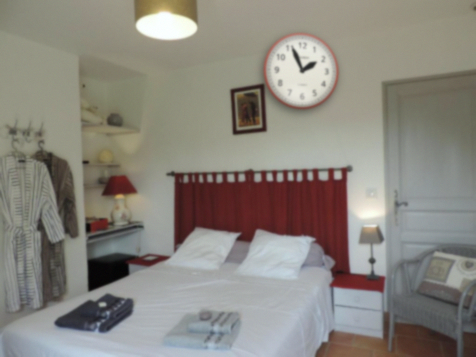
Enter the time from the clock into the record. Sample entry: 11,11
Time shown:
1,56
